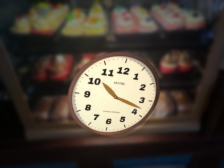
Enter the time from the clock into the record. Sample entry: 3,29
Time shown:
10,18
